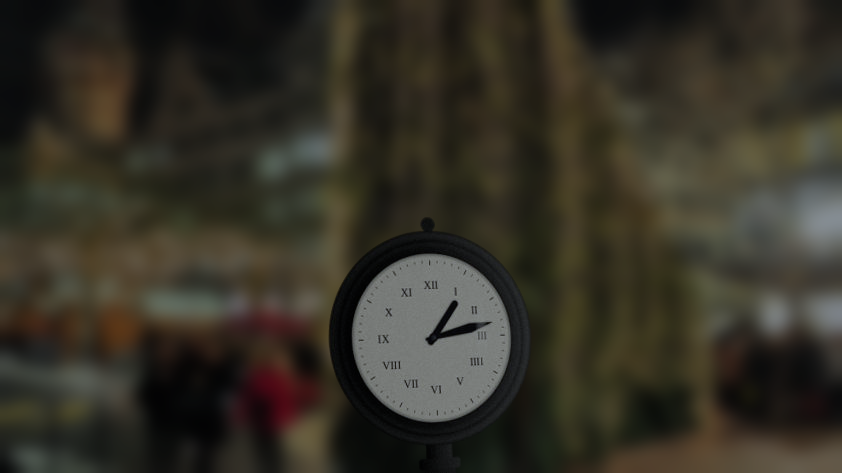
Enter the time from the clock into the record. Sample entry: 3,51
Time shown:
1,13
